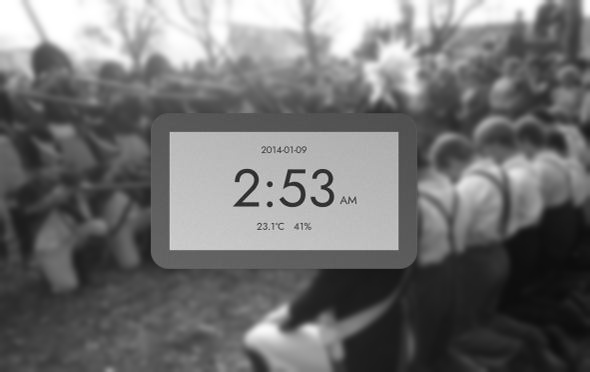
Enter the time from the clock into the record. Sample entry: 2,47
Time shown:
2,53
